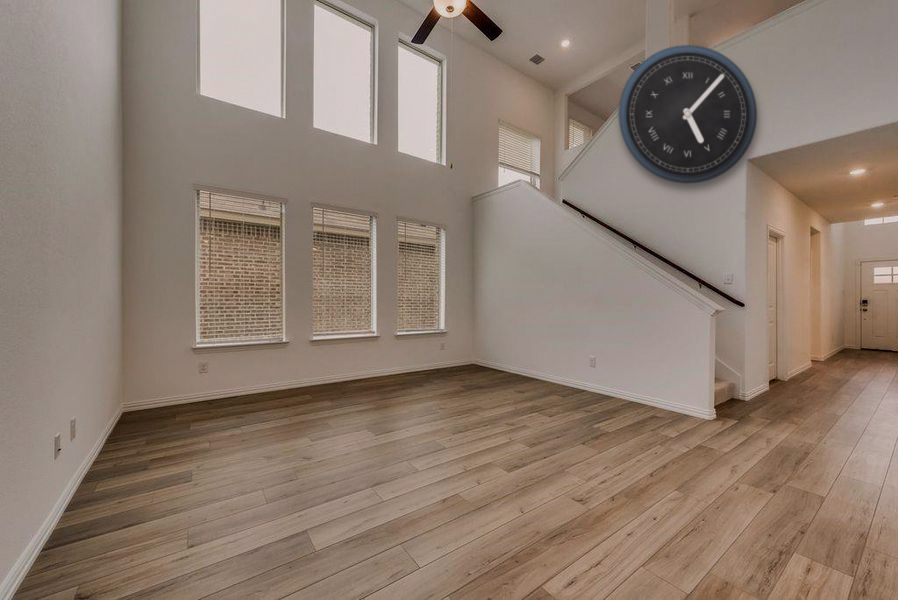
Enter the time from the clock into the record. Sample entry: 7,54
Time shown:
5,07
